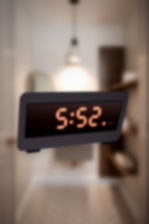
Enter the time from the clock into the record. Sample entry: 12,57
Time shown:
5,52
